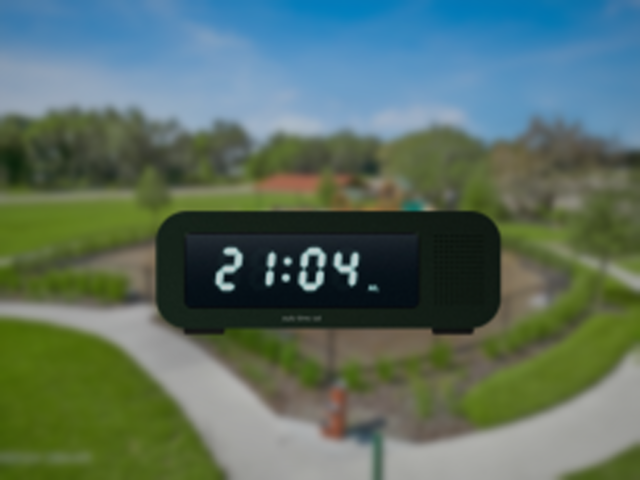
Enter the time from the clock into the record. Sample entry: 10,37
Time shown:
21,04
